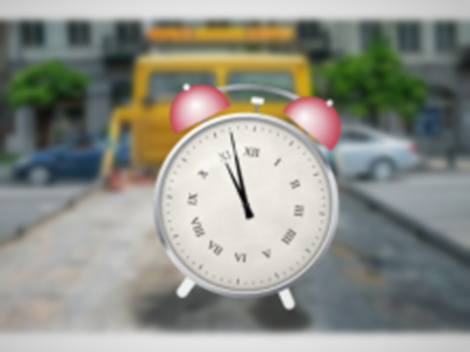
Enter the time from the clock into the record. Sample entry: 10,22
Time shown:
10,57
